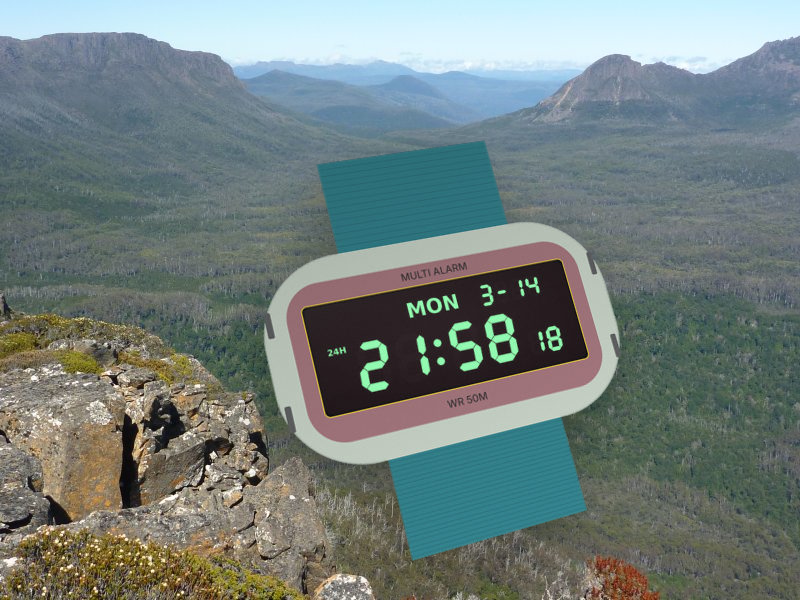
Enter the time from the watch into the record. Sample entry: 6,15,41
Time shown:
21,58,18
